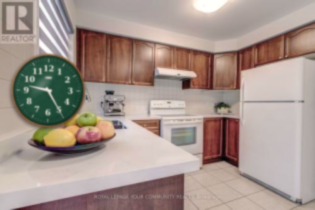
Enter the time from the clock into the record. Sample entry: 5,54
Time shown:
9,25
